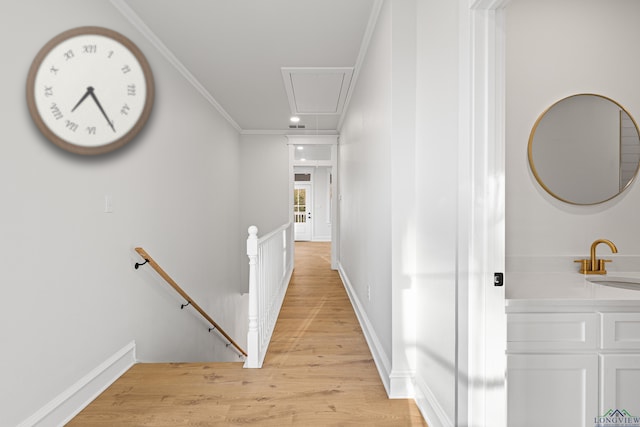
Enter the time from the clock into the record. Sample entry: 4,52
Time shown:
7,25
